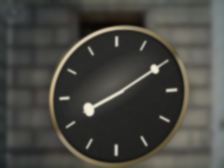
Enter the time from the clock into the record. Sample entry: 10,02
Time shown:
8,10
